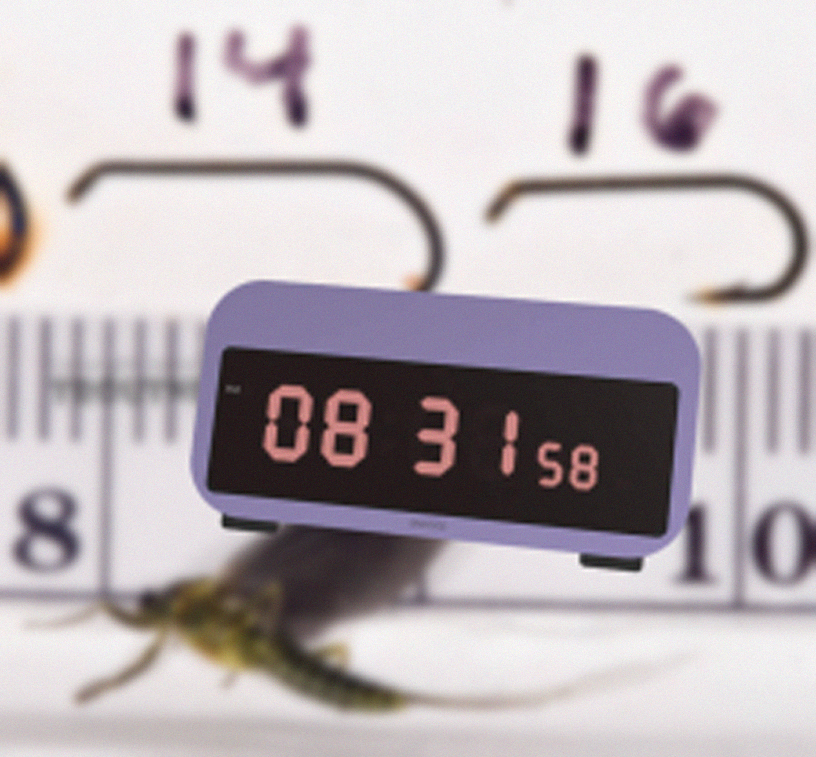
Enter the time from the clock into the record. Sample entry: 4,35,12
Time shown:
8,31,58
